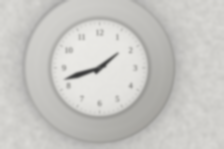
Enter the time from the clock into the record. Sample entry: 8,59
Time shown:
1,42
